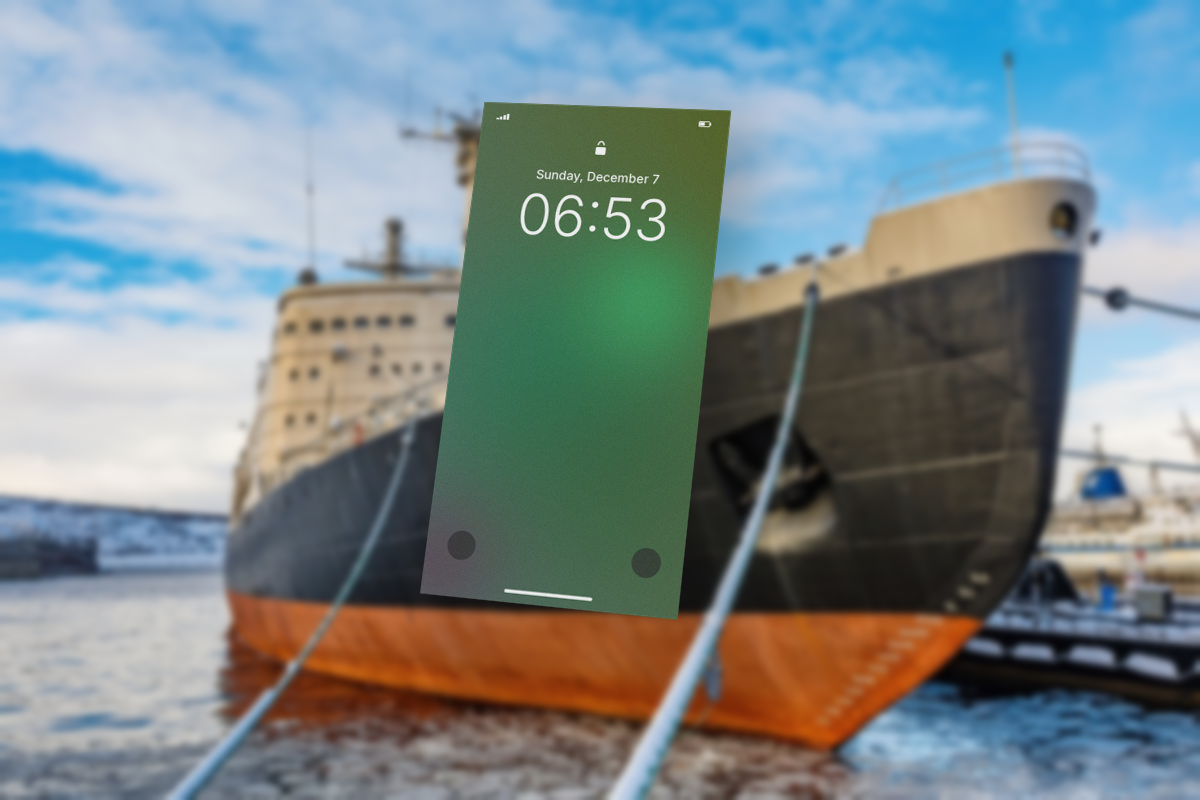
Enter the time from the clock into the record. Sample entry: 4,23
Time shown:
6,53
